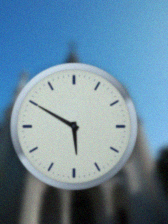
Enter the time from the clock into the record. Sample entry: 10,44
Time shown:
5,50
